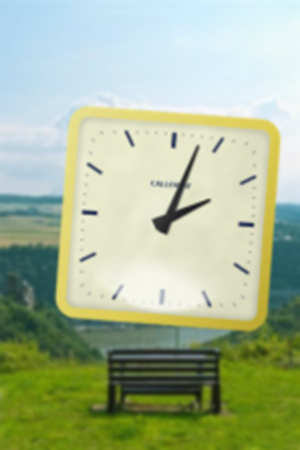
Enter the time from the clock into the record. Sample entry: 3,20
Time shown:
2,03
